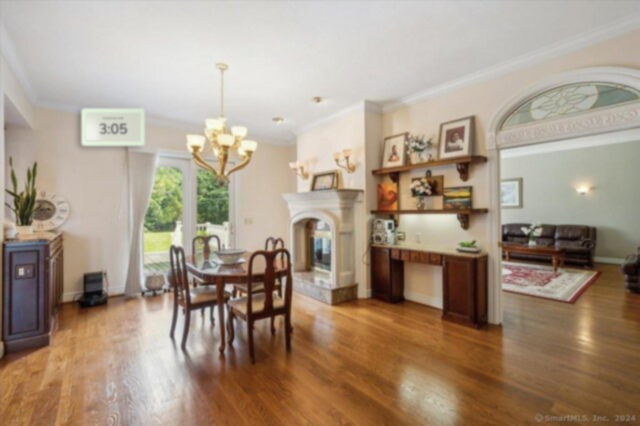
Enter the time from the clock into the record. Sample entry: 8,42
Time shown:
3,05
